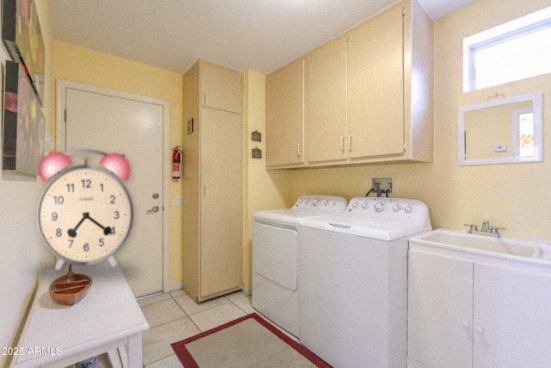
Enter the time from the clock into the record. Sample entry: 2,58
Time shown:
7,21
